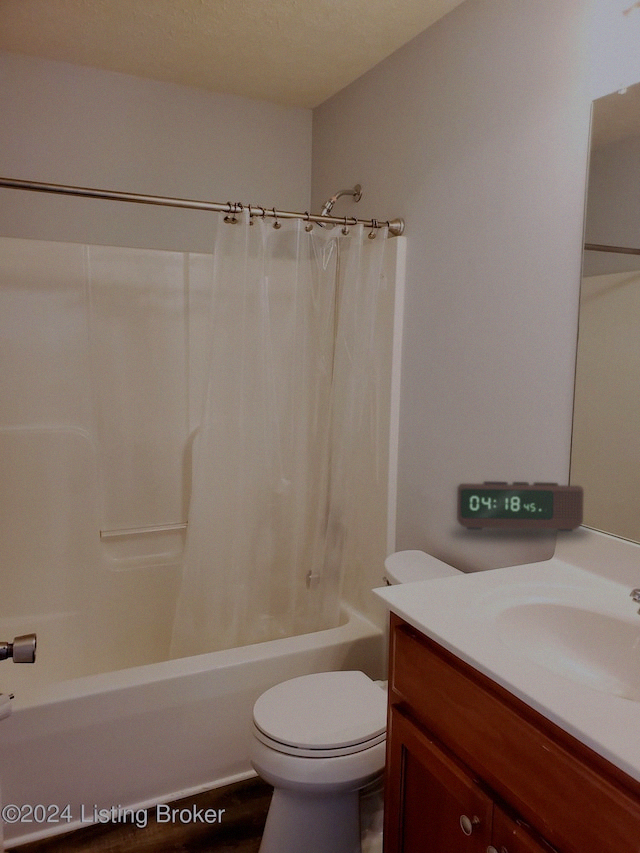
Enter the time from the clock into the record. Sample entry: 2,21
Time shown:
4,18
